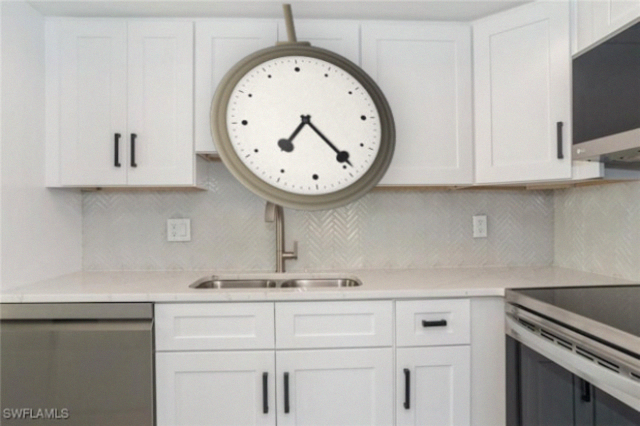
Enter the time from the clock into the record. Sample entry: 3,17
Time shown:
7,24
